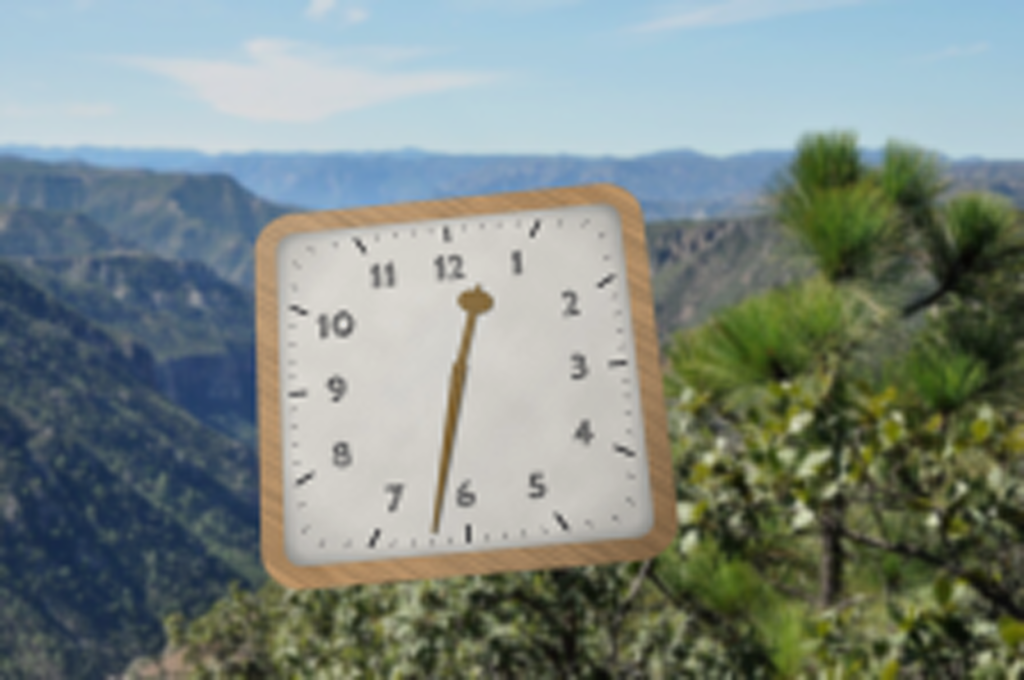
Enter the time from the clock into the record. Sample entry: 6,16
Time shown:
12,32
